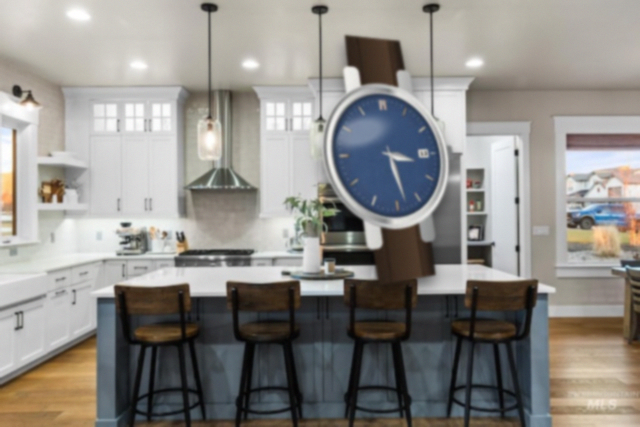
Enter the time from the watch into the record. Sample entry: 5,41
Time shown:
3,28
